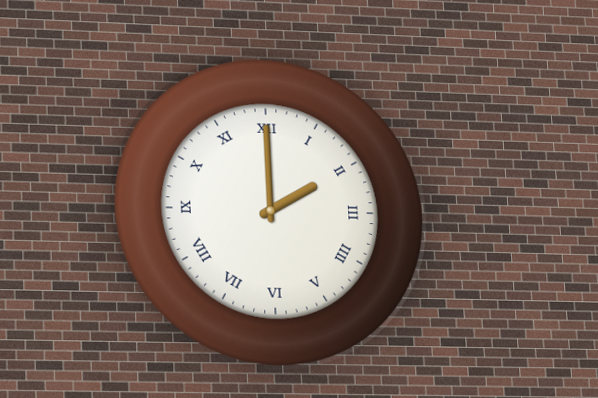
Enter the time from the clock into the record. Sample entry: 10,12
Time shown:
2,00
